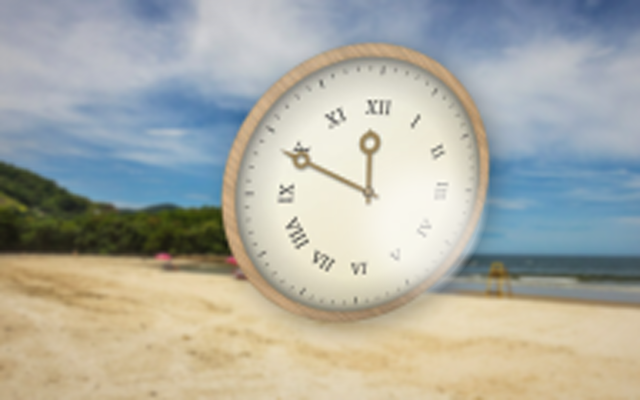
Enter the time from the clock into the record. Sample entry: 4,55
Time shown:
11,49
